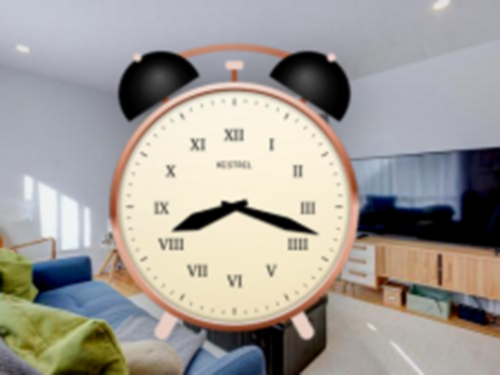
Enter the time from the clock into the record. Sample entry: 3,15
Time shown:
8,18
